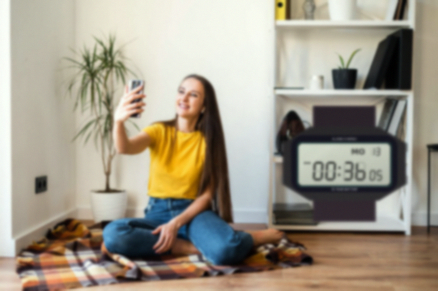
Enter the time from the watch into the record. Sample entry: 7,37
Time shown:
0,36
